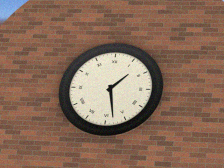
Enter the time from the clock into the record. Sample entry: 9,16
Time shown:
1,28
